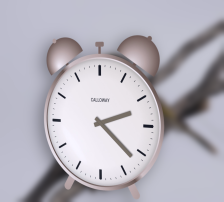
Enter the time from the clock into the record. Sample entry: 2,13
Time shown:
2,22
